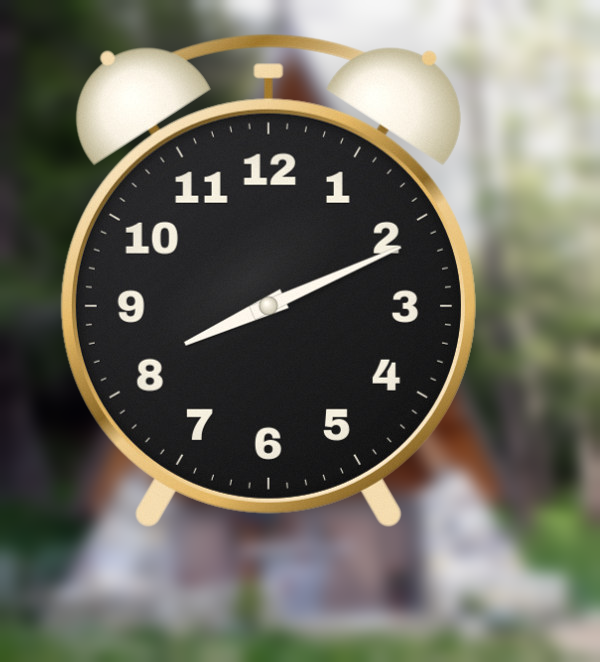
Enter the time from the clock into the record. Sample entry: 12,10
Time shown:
8,11
